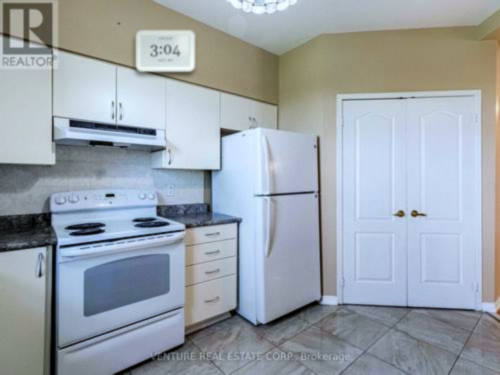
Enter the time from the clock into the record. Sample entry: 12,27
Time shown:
3,04
